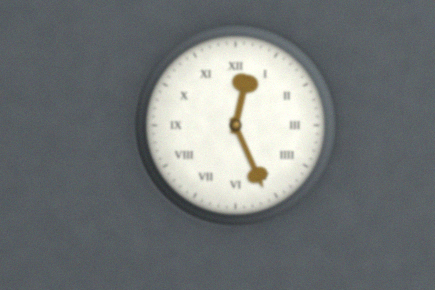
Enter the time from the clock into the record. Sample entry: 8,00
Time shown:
12,26
